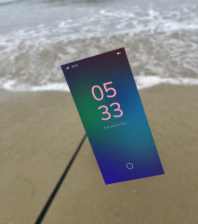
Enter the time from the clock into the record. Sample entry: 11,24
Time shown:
5,33
